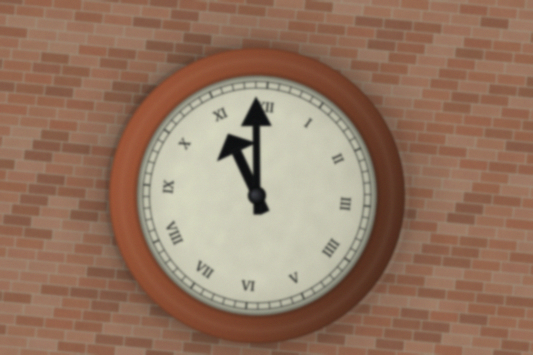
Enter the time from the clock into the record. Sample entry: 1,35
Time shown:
10,59
